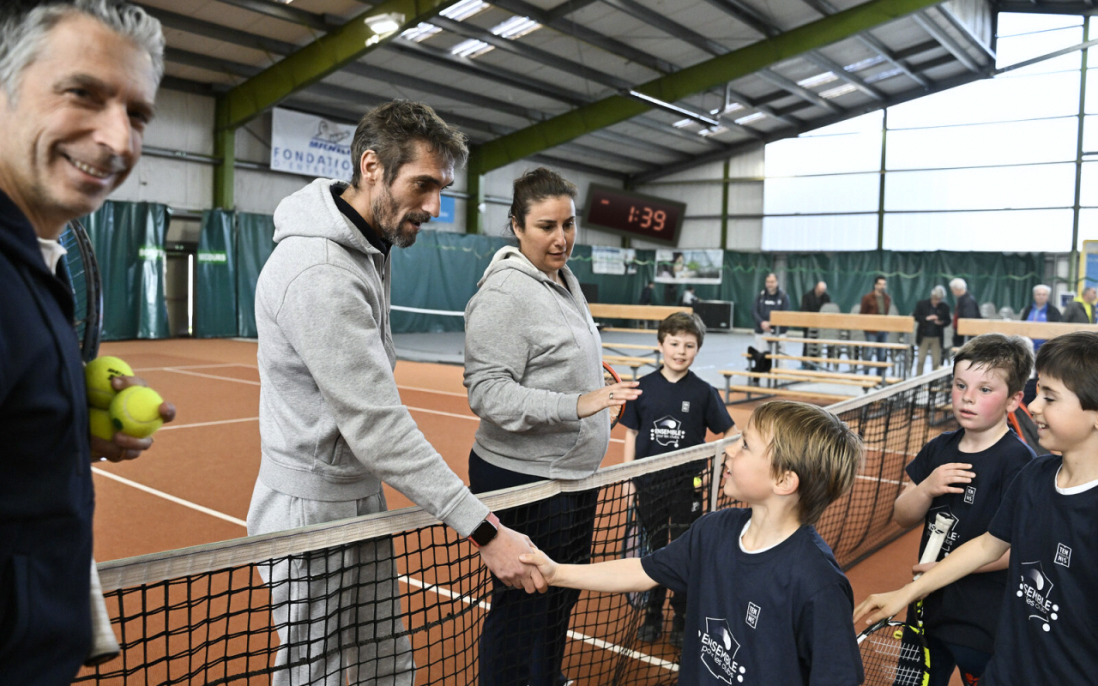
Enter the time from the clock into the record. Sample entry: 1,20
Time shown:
1,39
